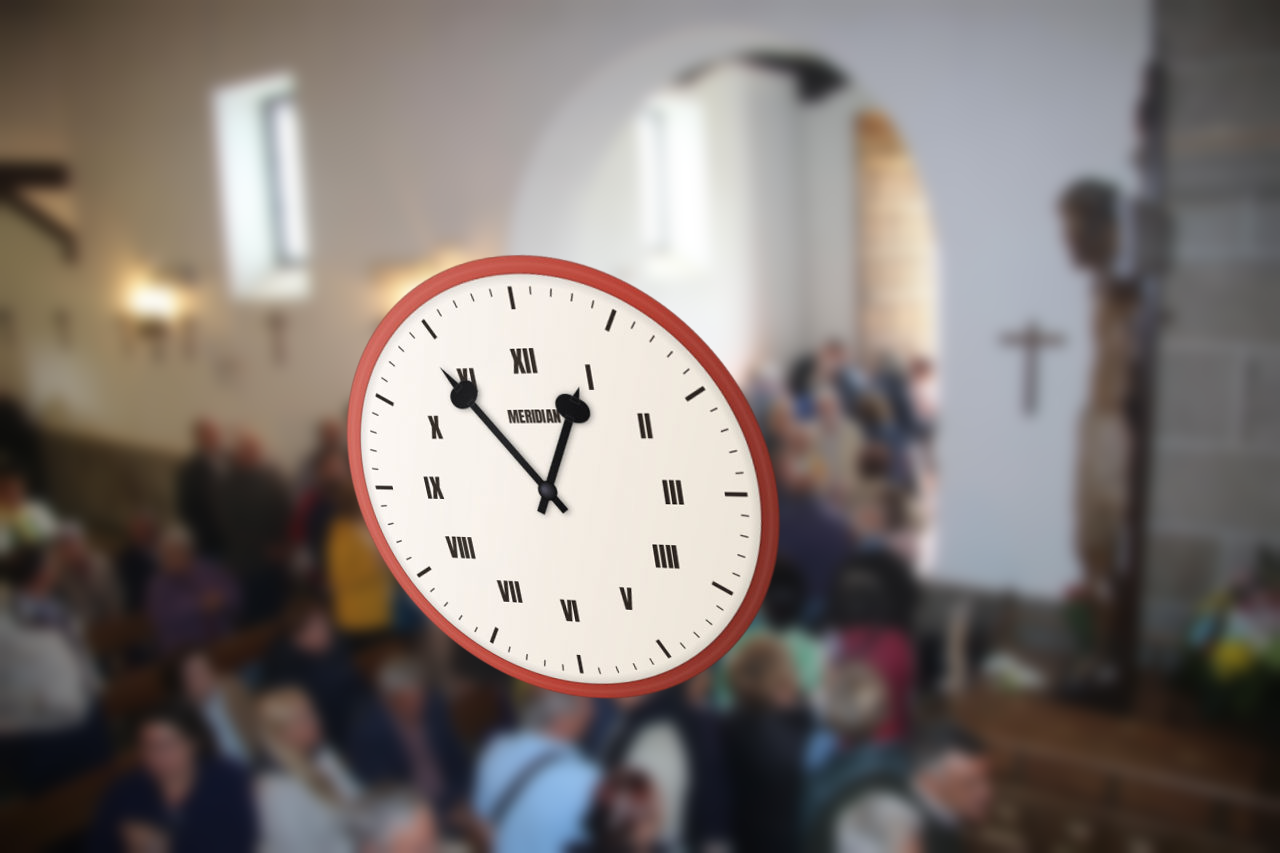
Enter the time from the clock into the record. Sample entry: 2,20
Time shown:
12,54
